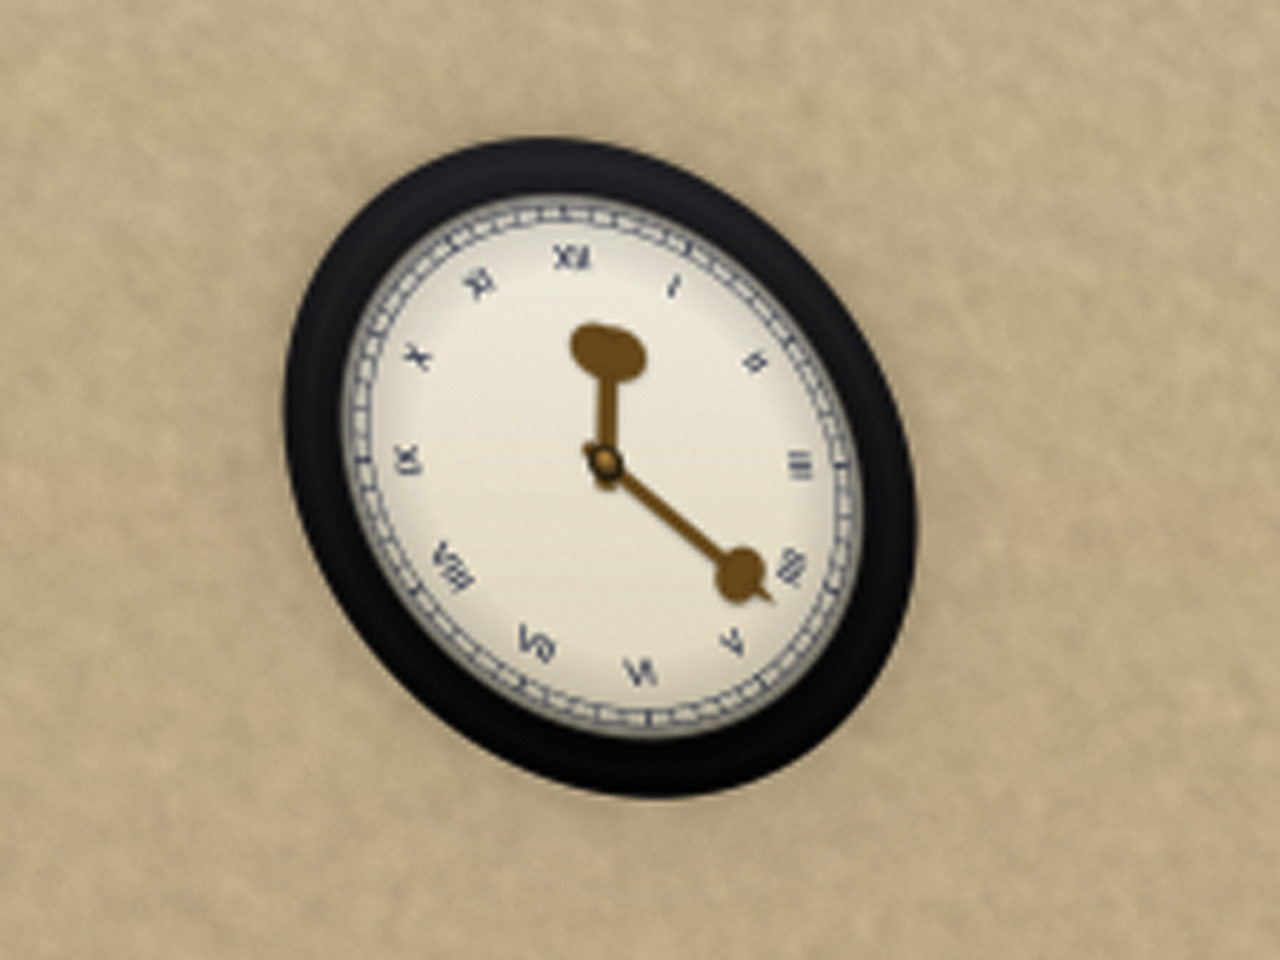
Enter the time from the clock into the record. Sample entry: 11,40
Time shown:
12,22
